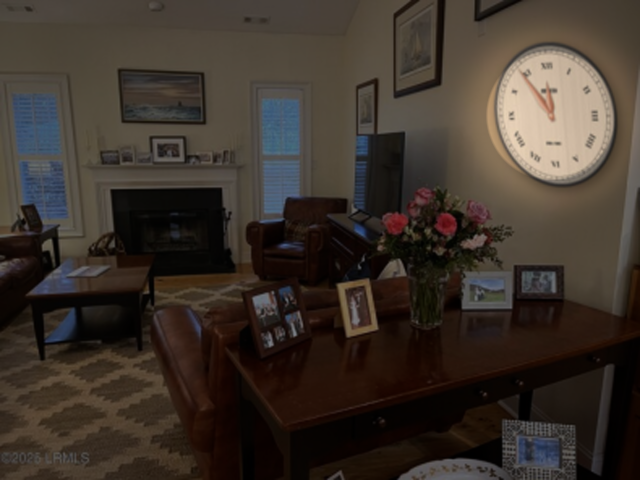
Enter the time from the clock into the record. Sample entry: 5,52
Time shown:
11,54
